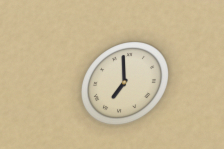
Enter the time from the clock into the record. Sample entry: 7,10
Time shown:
6,58
